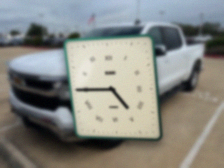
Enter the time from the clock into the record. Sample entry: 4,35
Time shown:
4,45
